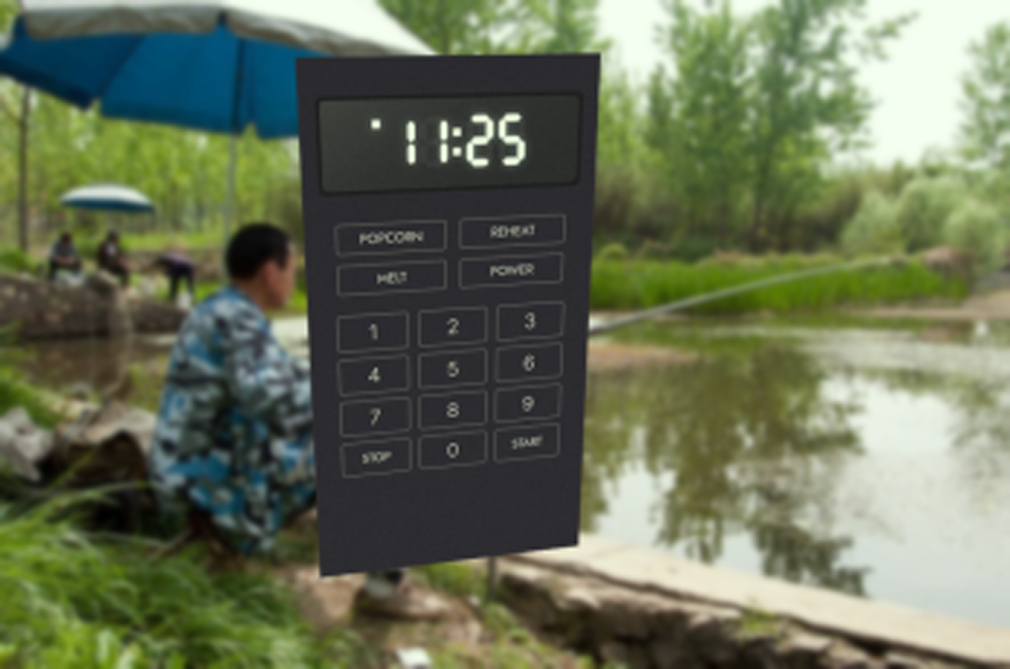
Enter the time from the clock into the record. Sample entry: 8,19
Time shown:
11,25
